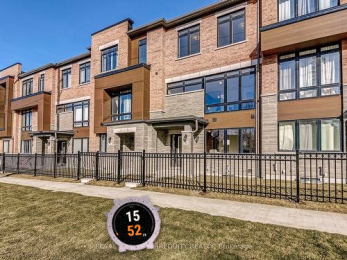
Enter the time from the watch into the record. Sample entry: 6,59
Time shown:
15,52
